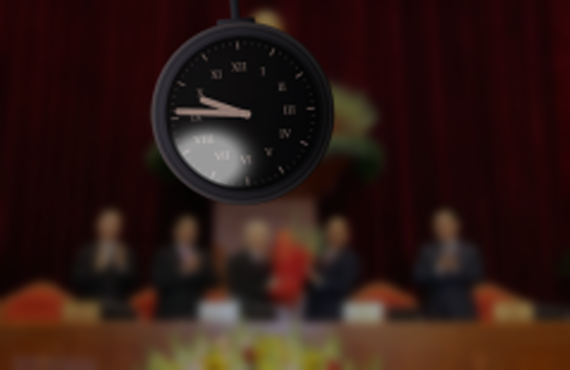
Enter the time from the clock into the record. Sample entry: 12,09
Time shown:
9,46
